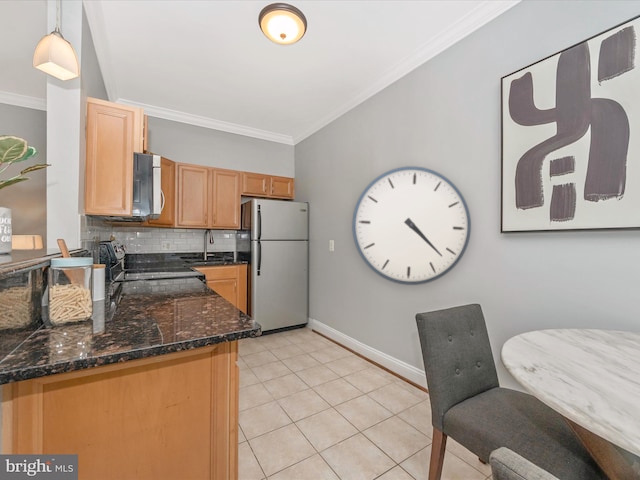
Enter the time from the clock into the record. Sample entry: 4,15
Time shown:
4,22
